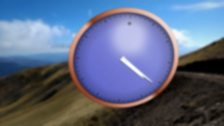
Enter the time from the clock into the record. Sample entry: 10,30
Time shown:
4,21
